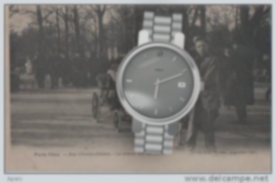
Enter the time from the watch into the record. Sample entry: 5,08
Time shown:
6,11
